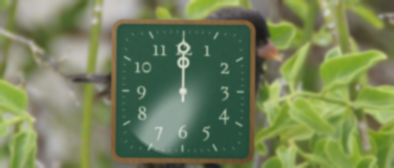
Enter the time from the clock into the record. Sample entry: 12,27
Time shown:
12,00
